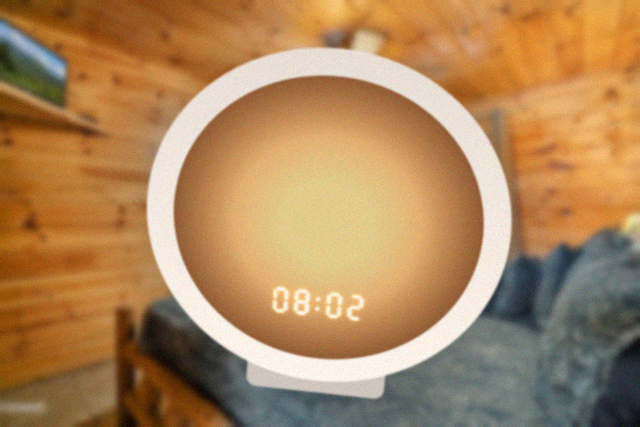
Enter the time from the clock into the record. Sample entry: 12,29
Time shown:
8,02
